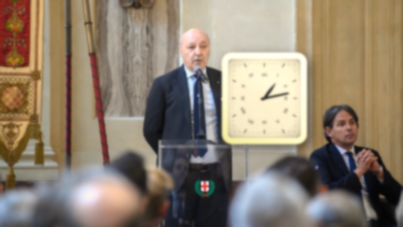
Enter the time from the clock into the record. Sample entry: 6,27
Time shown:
1,13
